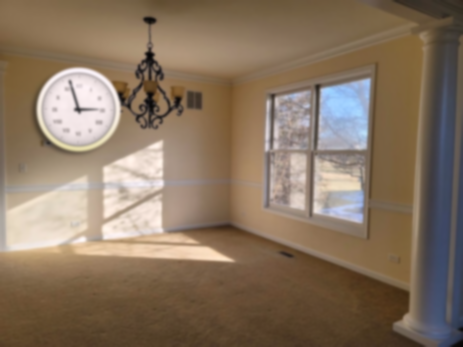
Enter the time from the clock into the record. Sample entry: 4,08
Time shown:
2,57
